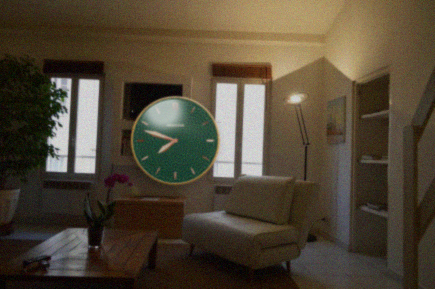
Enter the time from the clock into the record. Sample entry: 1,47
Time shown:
7,48
